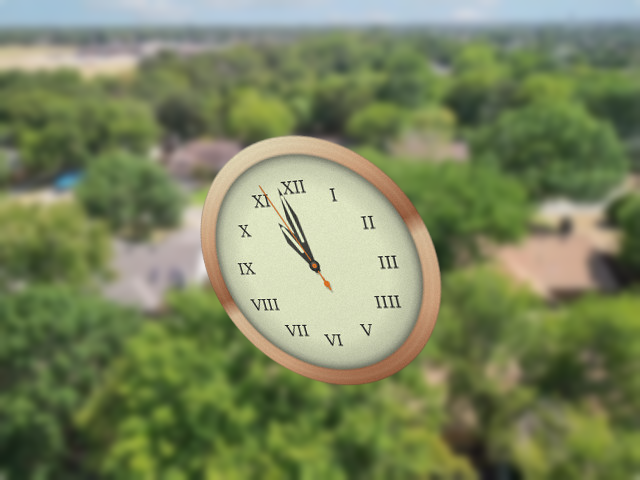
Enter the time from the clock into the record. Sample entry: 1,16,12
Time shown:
10,57,56
